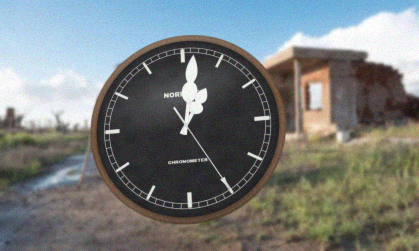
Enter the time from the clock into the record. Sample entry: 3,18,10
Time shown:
1,01,25
